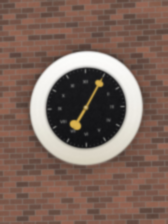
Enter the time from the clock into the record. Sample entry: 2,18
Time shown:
7,05
